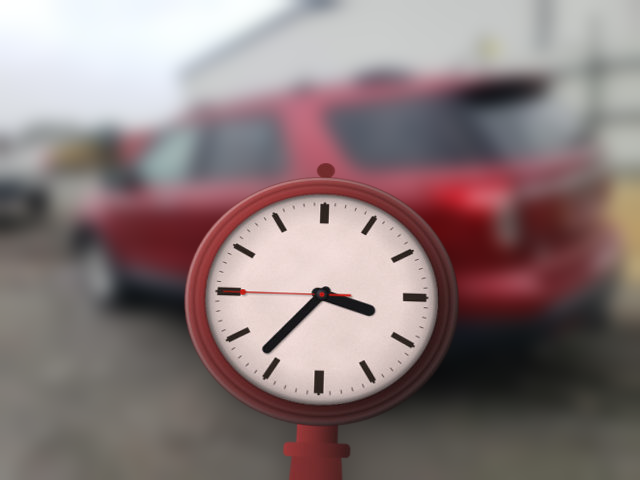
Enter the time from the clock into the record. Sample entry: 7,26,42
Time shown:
3,36,45
